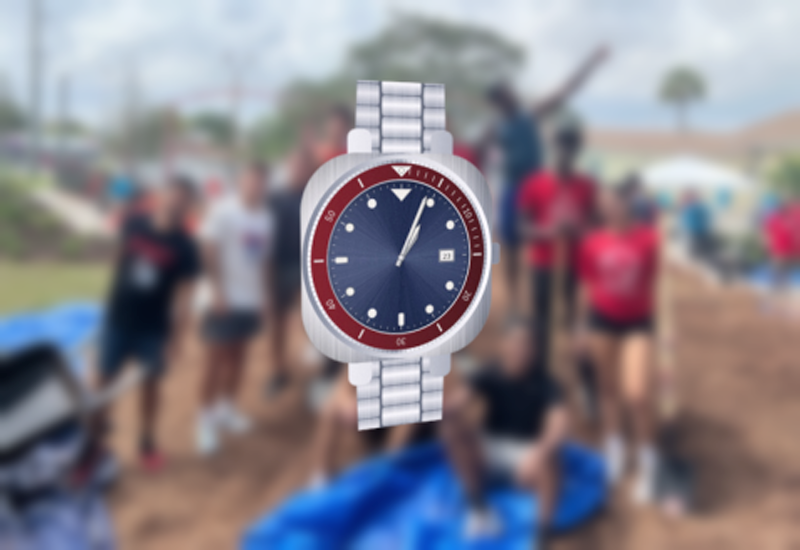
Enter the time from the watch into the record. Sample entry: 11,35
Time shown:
1,04
